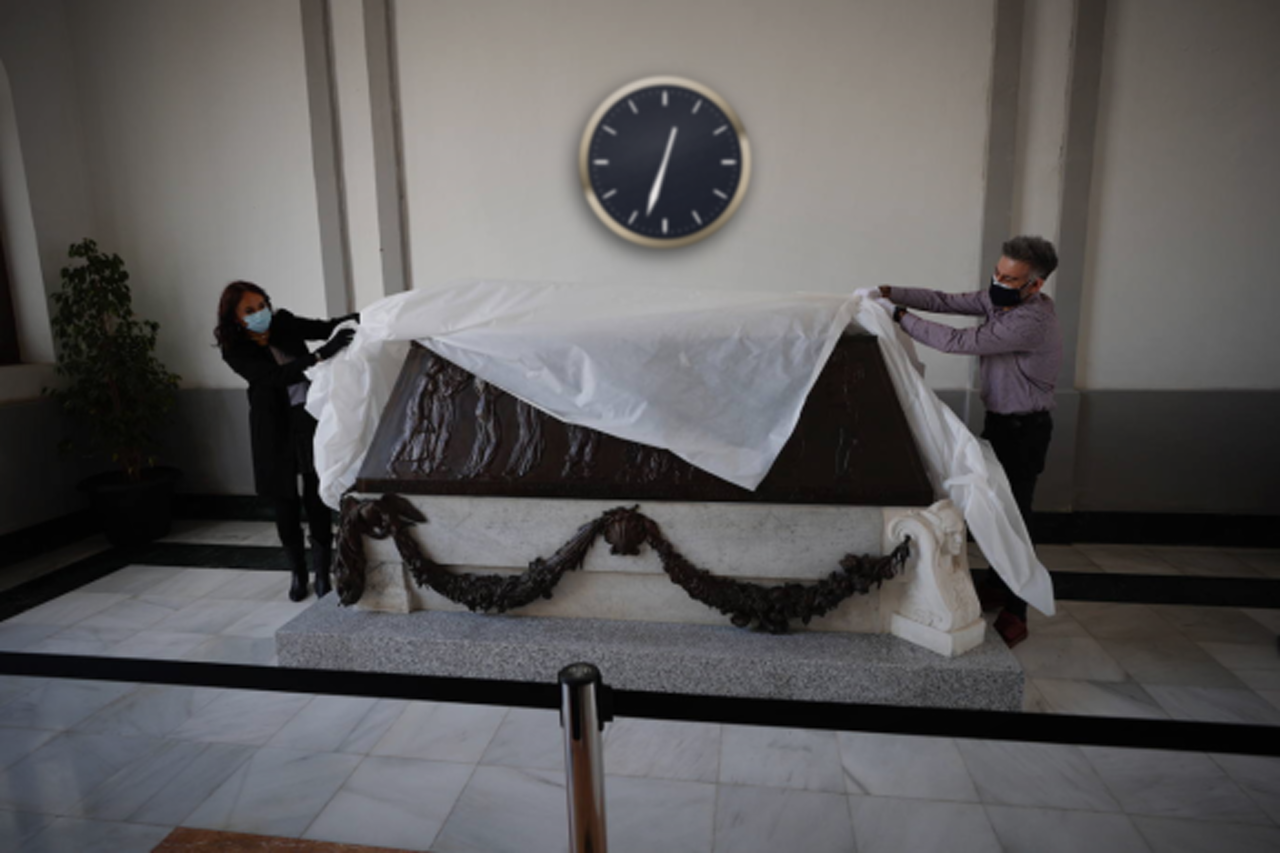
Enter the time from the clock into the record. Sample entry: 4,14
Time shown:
12,33
